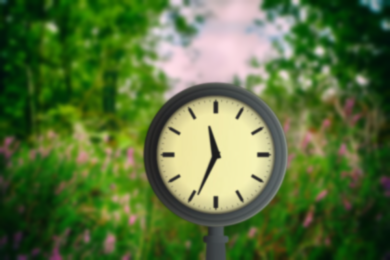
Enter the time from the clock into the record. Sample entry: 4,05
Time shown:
11,34
